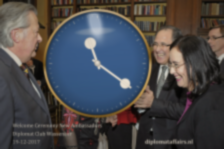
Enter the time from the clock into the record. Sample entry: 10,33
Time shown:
11,21
